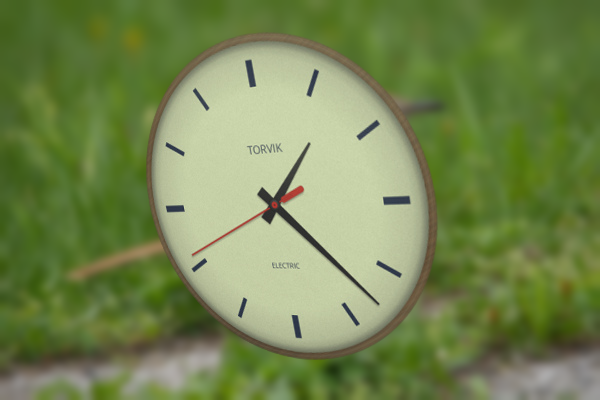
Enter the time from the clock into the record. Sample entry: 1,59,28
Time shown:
1,22,41
